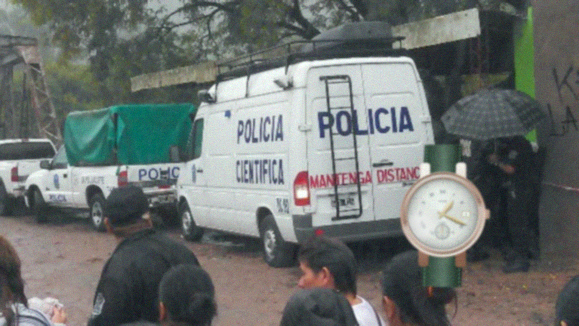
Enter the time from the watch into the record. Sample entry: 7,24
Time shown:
1,19
